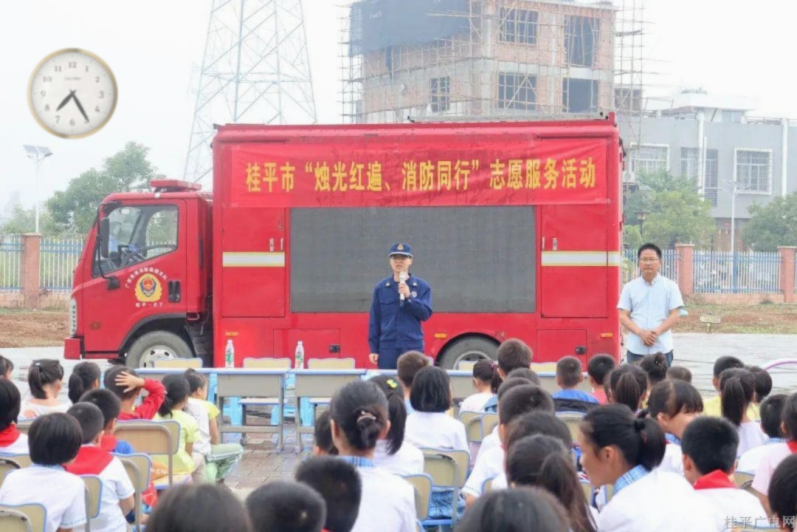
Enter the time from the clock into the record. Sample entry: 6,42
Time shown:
7,25
